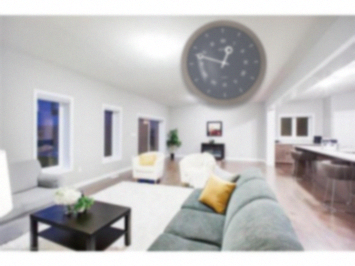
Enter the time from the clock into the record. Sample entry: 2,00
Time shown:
12,48
